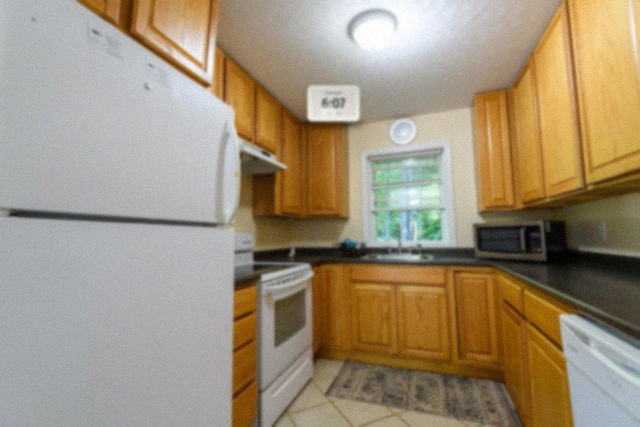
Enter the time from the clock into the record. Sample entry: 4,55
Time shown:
6,07
